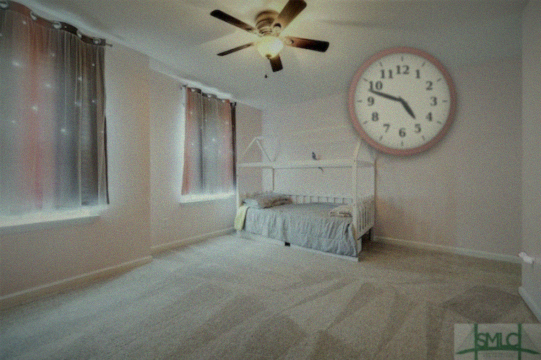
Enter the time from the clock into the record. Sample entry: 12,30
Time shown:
4,48
